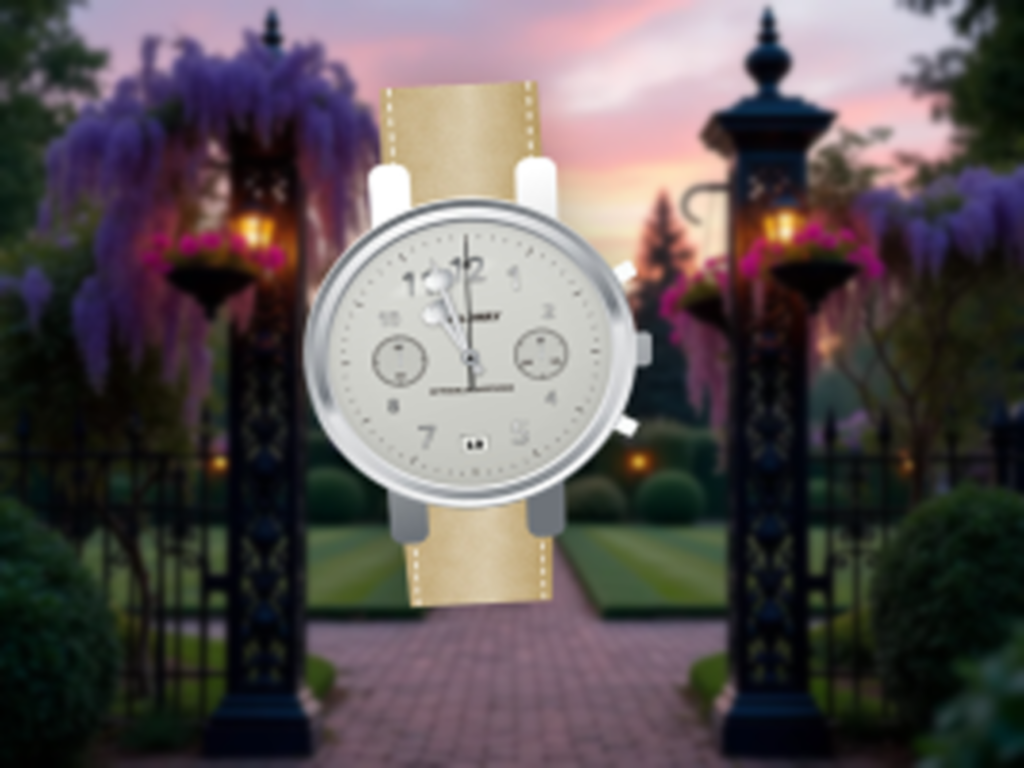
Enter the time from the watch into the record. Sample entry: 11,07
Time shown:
10,57
